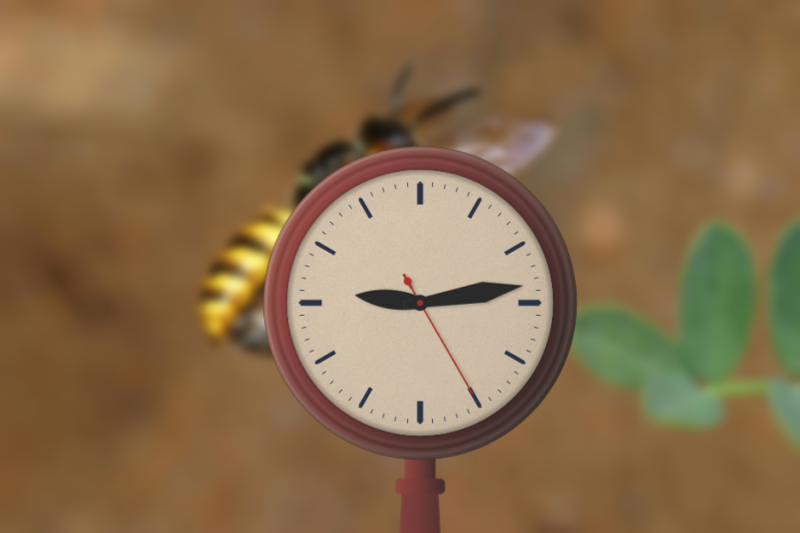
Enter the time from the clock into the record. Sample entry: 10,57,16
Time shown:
9,13,25
